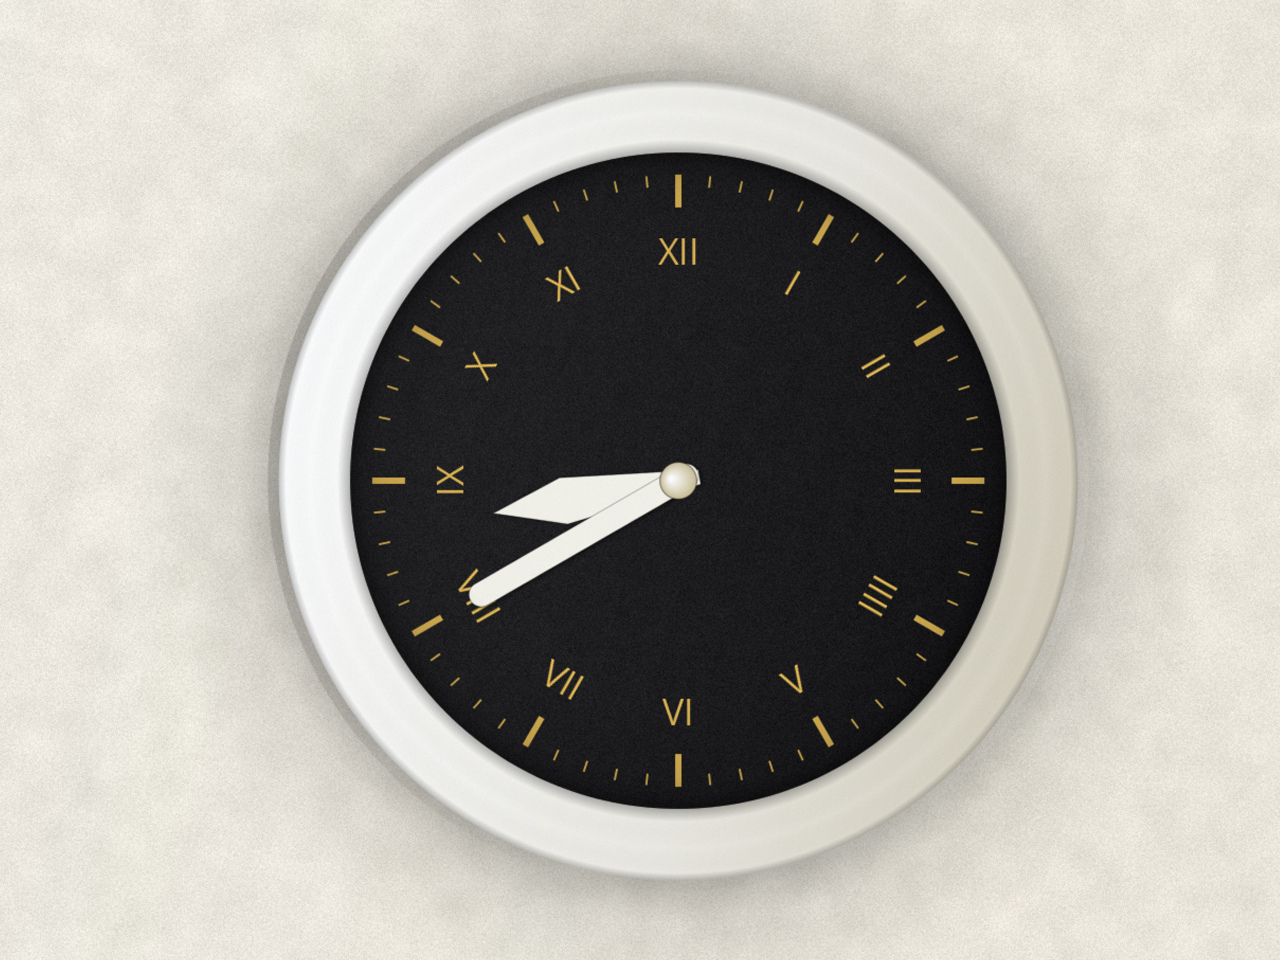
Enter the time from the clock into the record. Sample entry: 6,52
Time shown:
8,40
